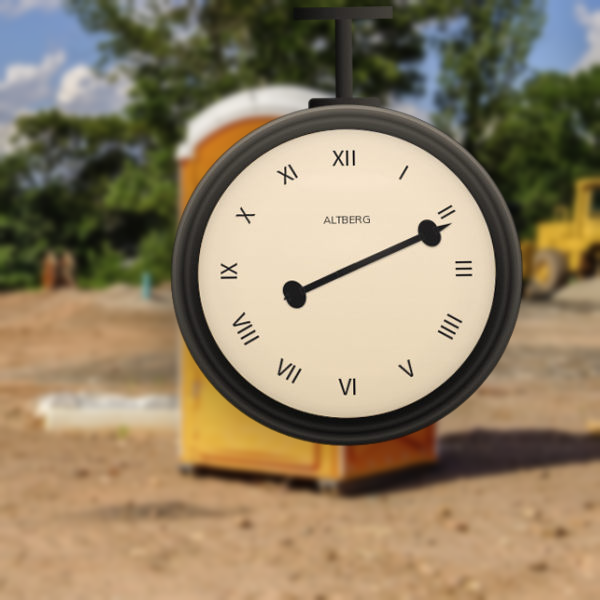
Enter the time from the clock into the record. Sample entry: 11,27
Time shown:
8,11
